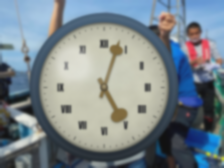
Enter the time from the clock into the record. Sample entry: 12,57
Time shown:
5,03
